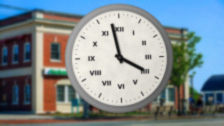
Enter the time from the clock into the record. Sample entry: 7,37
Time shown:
3,58
